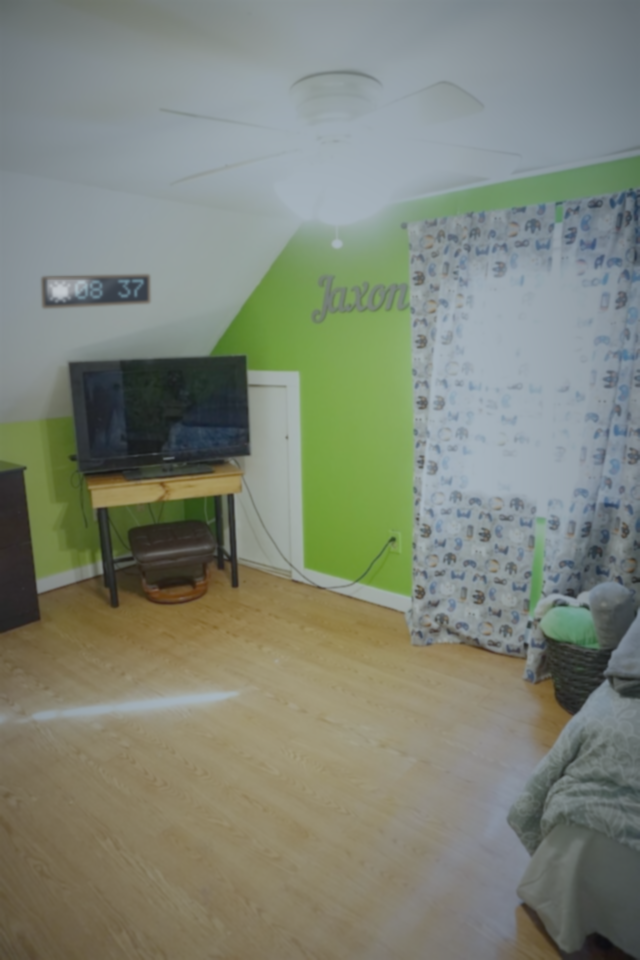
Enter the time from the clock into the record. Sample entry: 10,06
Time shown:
8,37
